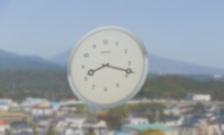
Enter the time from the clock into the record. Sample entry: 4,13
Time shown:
8,18
